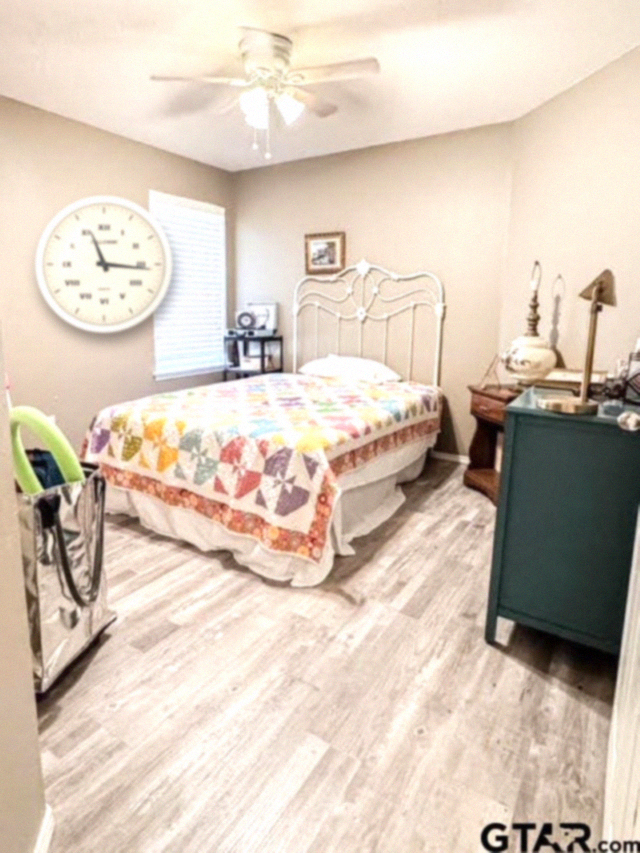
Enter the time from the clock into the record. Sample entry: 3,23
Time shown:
11,16
